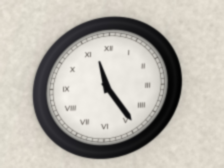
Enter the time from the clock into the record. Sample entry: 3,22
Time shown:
11,24
